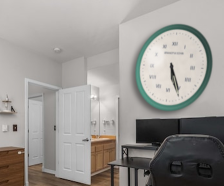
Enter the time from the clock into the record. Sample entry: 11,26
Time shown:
5,26
